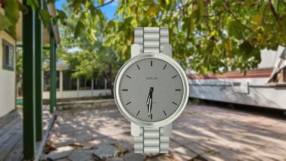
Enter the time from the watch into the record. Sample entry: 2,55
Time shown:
6,31
